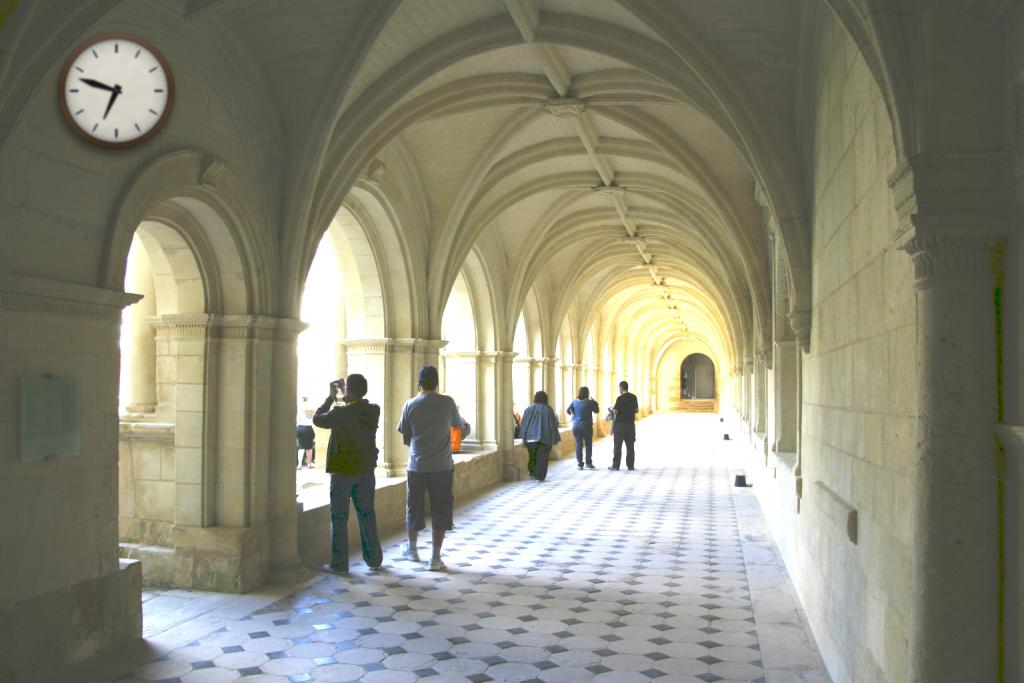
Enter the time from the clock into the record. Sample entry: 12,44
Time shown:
6,48
